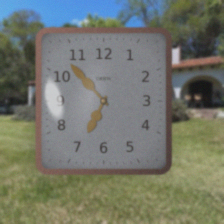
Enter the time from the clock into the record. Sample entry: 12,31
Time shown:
6,53
